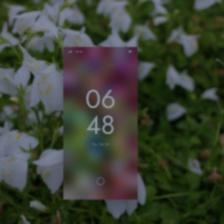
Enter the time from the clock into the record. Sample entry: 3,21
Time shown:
6,48
